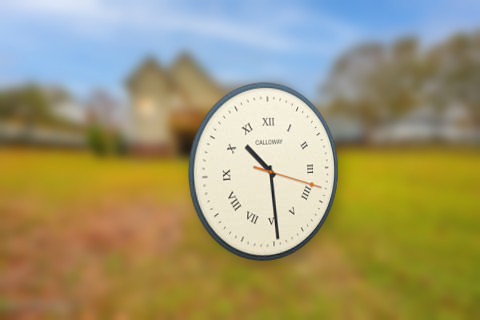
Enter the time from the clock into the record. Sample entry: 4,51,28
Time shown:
10,29,18
